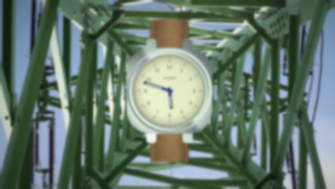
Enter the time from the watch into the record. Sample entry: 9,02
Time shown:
5,48
